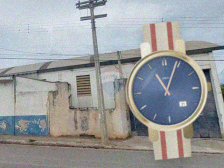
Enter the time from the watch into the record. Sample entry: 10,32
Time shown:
11,04
